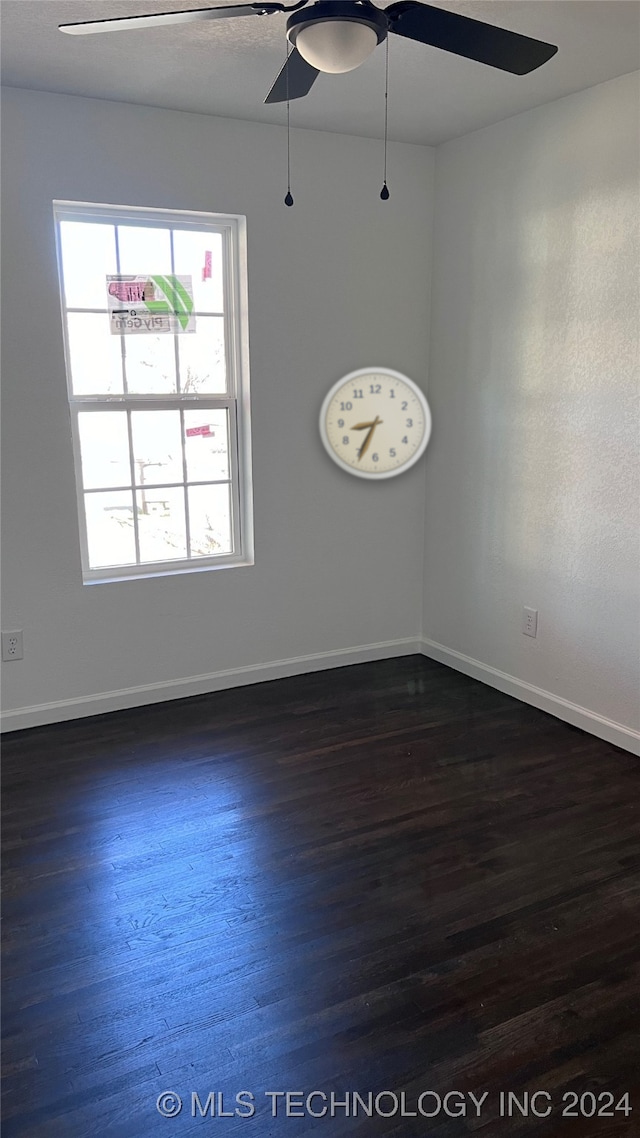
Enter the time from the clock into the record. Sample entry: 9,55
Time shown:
8,34
